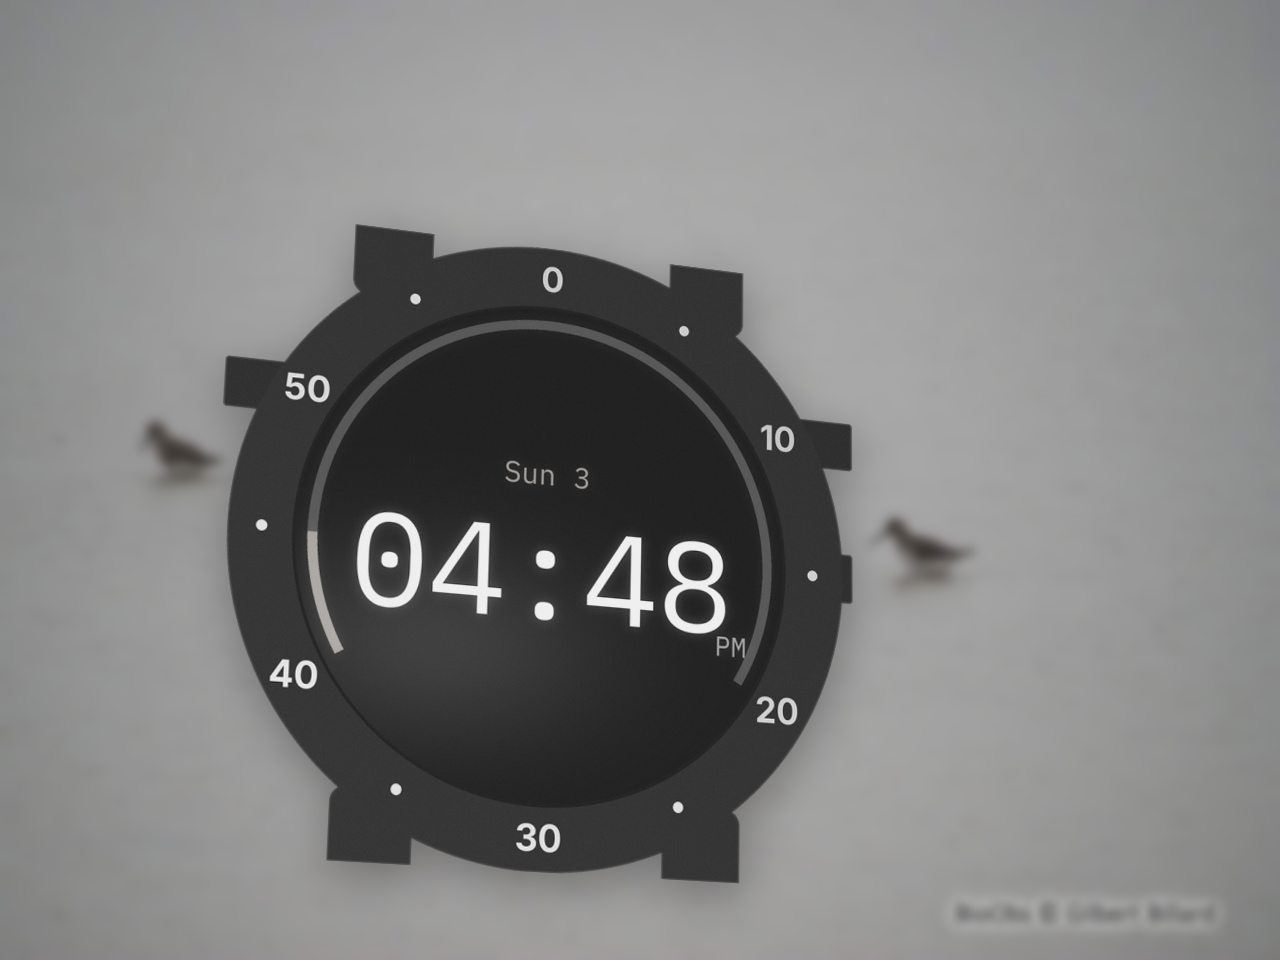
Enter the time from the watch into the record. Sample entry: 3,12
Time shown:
4,48
